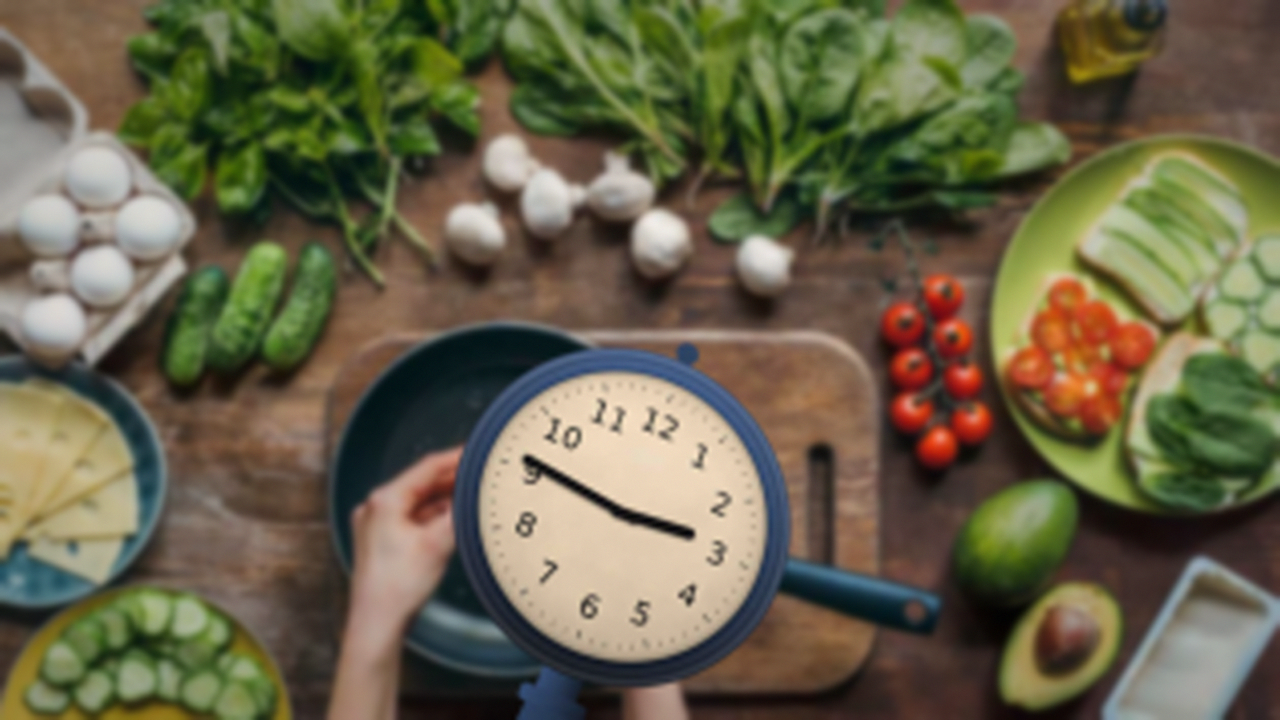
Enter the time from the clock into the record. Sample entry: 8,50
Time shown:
2,46
